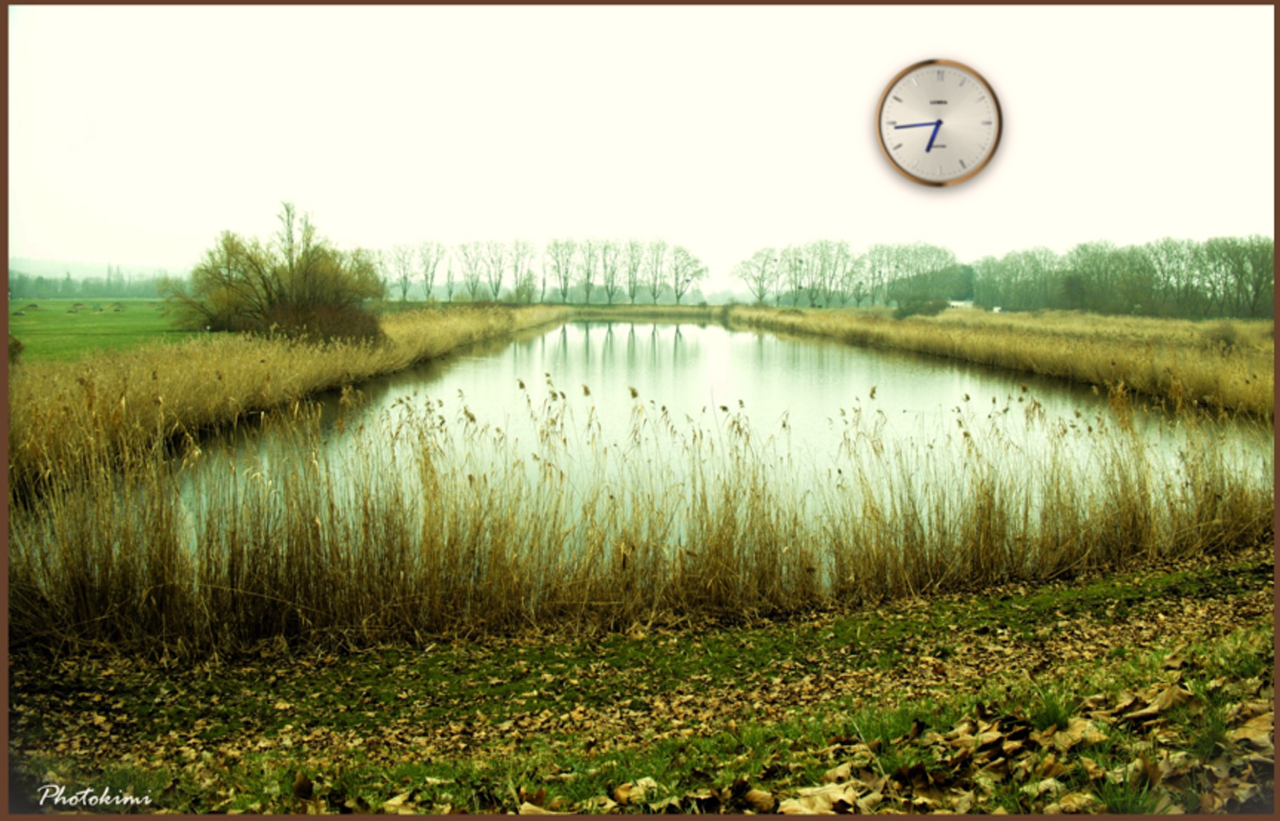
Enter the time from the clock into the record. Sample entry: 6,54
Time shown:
6,44
